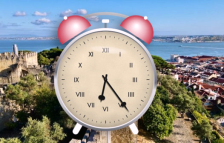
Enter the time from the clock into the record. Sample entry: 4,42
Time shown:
6,24
